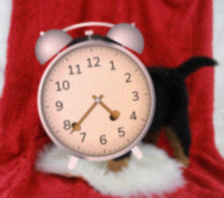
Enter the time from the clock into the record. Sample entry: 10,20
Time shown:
4,38
